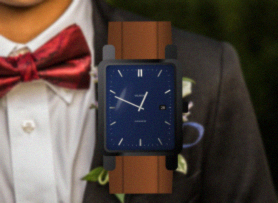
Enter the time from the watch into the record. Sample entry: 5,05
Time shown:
12,49
